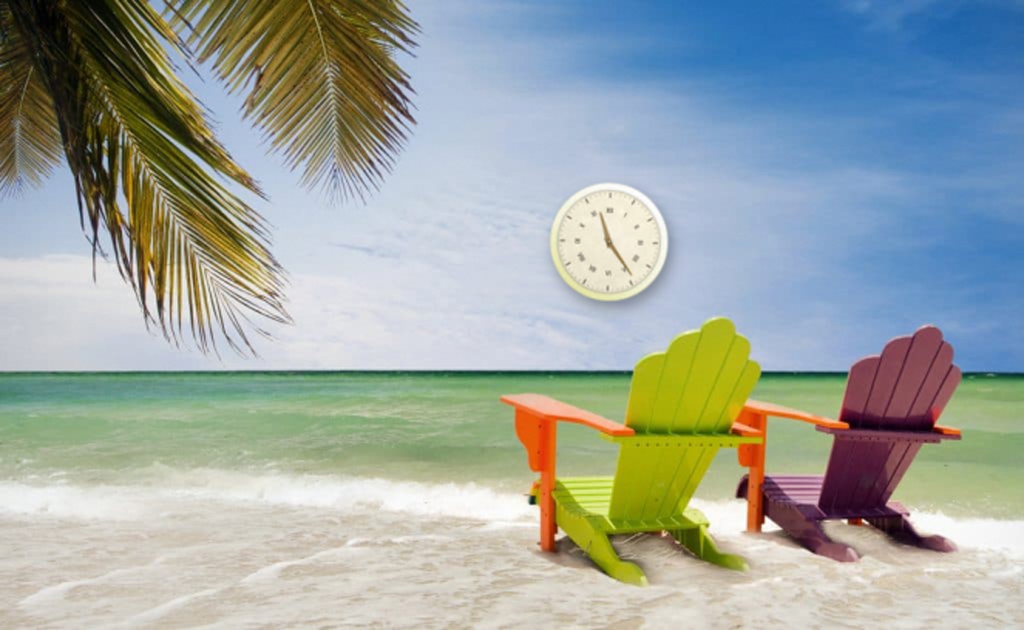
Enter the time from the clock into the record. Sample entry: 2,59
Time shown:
11,24
